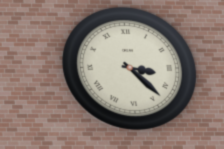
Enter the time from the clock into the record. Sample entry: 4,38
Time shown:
3,23
